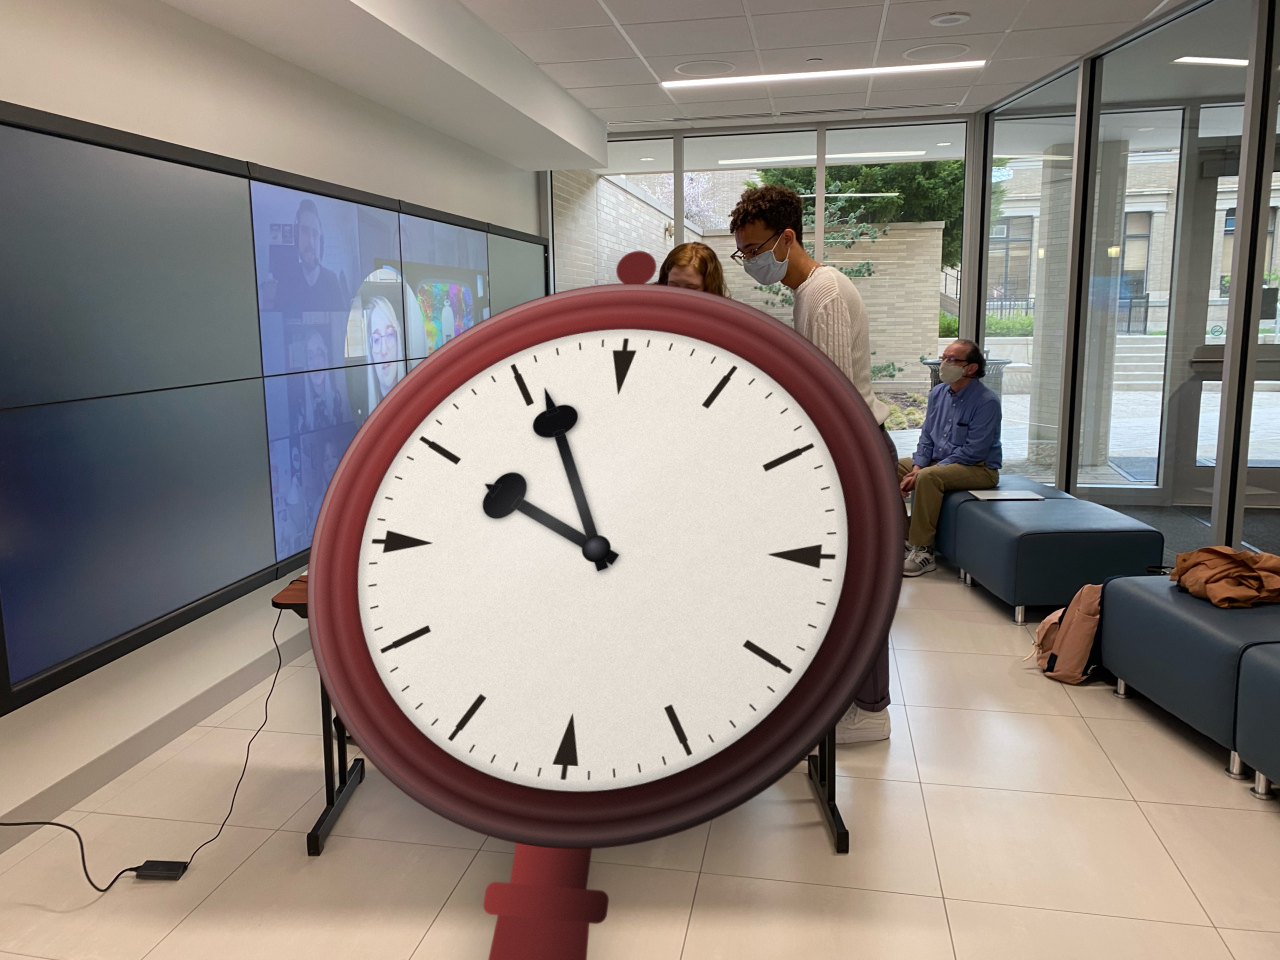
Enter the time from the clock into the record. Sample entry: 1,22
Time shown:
9,56
